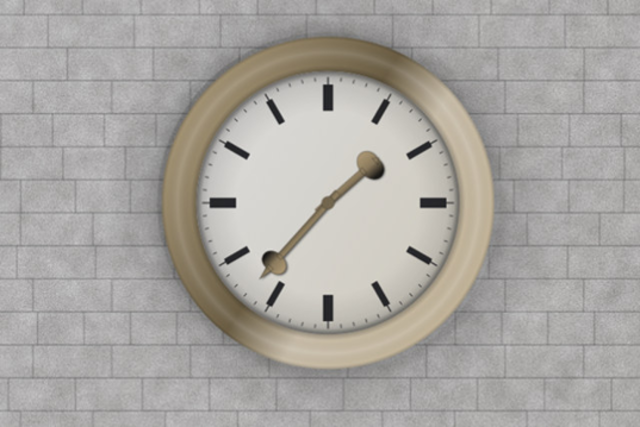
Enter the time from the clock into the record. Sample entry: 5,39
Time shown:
1,37
